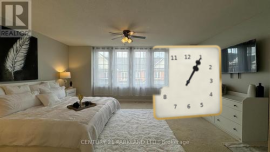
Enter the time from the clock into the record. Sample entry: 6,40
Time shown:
1,05
